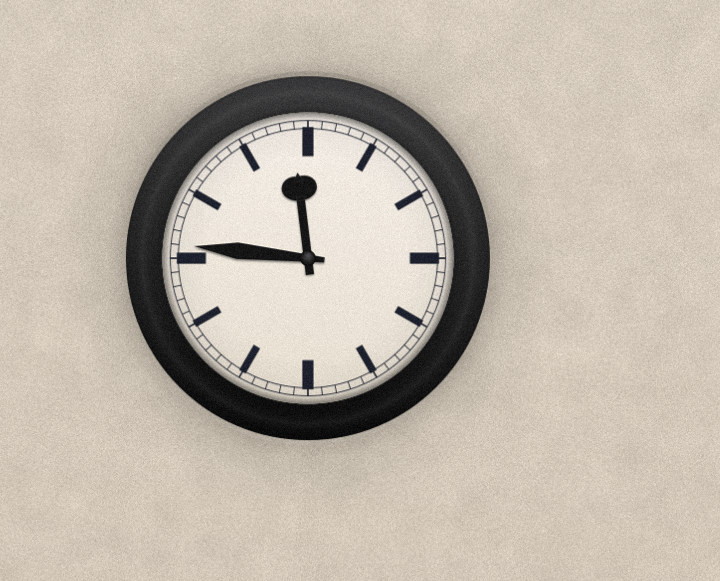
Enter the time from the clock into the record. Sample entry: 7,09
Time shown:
11,46
